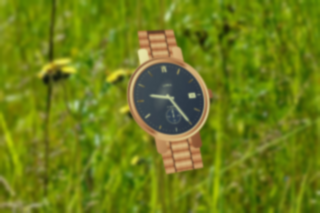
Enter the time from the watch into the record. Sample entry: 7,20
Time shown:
9,25
